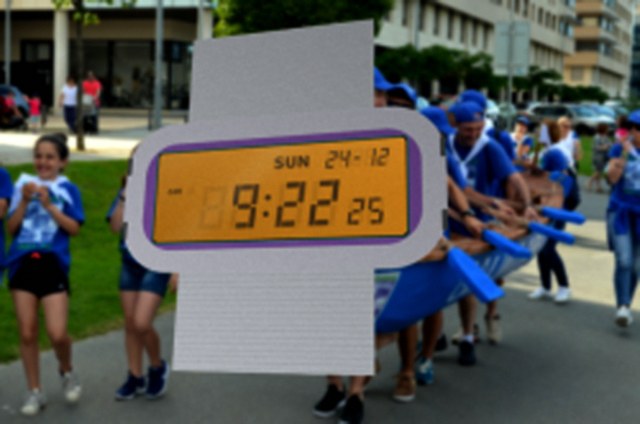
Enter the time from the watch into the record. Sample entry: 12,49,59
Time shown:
9,22,25
